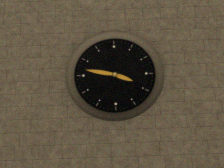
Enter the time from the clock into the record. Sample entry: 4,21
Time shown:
3,47
